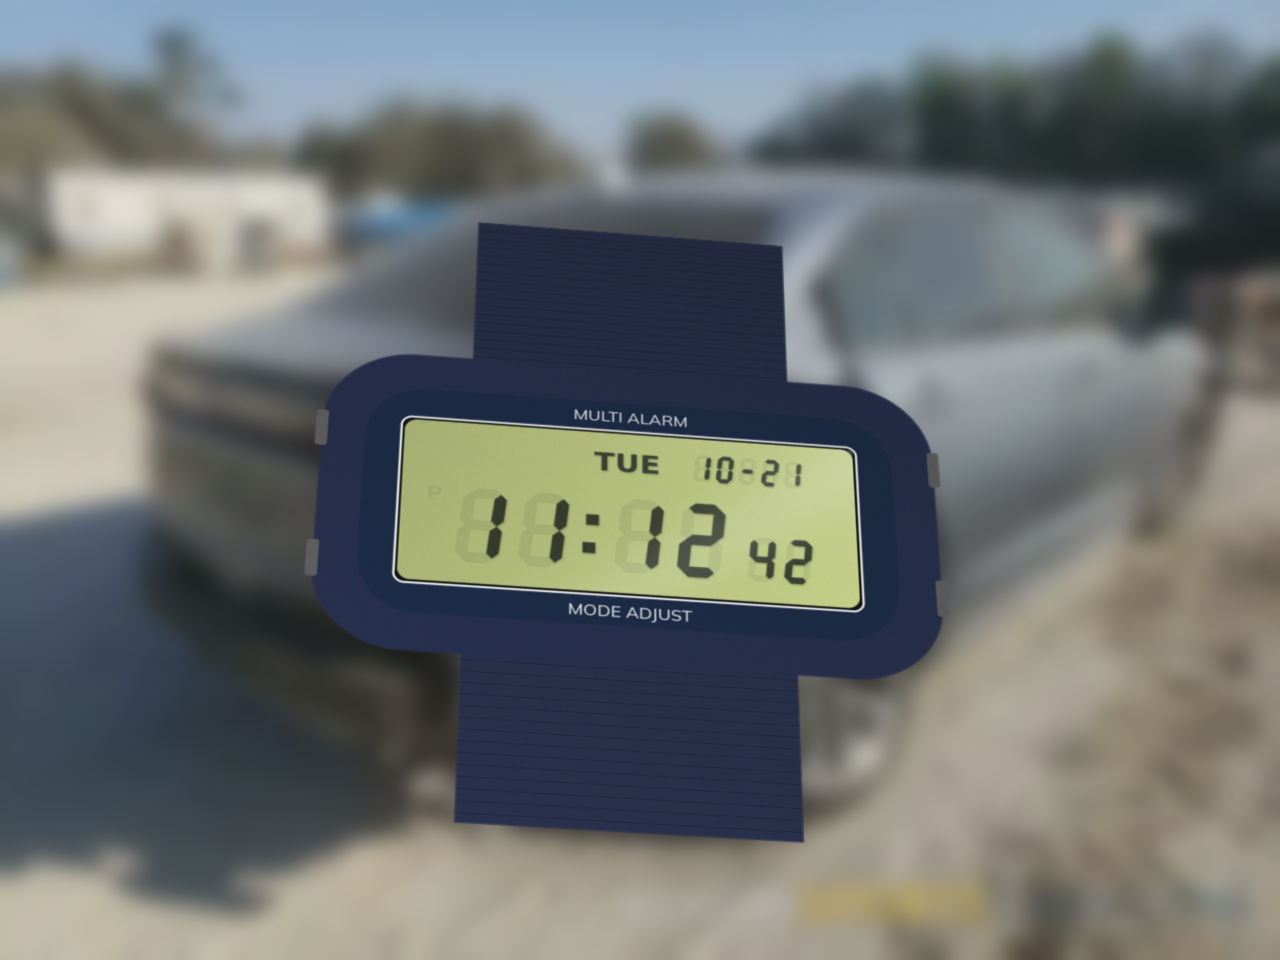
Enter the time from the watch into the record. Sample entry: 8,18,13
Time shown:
11,12,42
